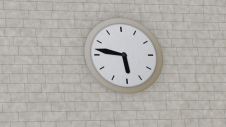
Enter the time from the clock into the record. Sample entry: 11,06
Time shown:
5,47
